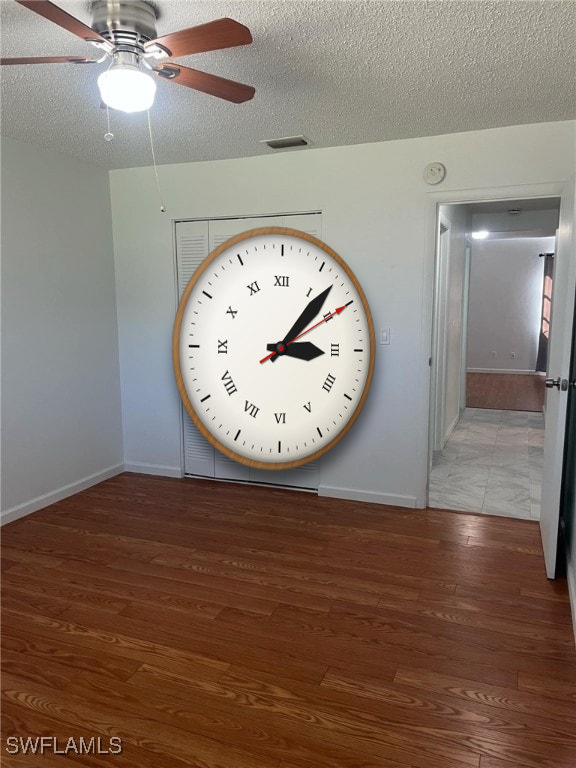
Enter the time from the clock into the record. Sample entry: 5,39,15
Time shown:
3,07,10
